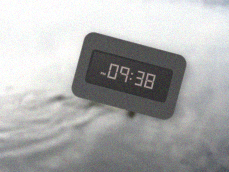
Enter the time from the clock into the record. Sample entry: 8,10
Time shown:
9,38
